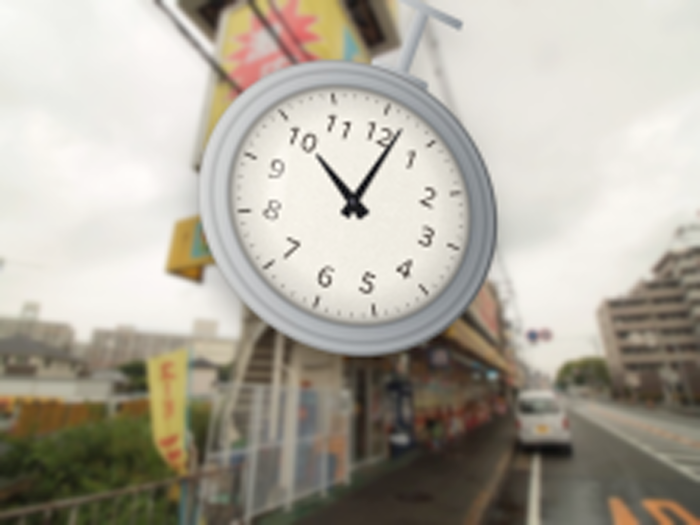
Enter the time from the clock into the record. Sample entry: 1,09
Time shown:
10,02
